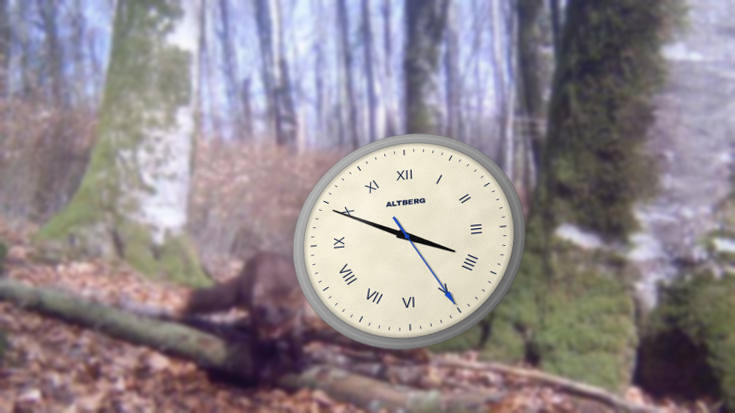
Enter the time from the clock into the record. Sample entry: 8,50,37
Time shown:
3,49,25
